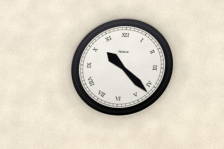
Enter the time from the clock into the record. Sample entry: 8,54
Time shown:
10,22
